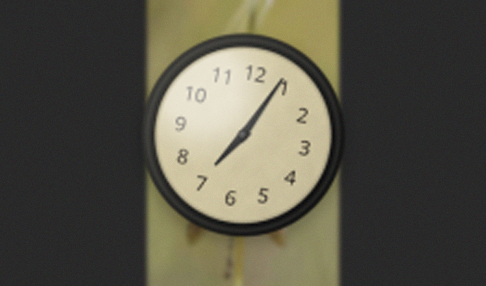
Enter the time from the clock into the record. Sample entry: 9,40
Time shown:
7,04
